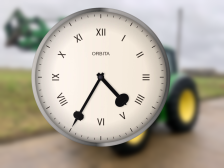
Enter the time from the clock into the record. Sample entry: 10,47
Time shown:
4,35
